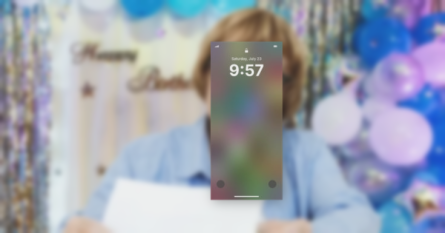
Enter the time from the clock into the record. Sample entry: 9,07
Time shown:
9,57
